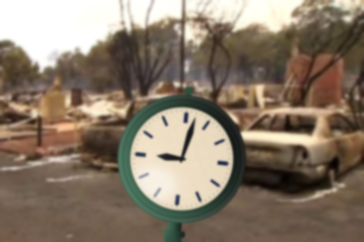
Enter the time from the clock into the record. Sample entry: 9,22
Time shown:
9,02
